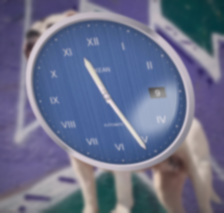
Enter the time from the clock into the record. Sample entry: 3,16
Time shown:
11,26
